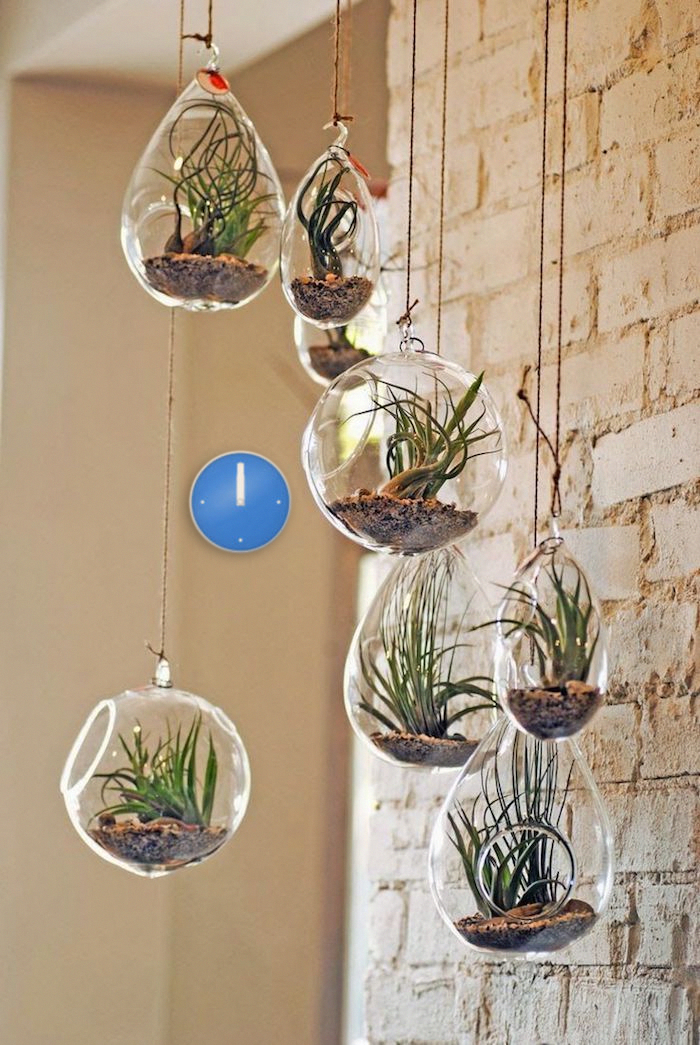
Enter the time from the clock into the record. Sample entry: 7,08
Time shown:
12,00
